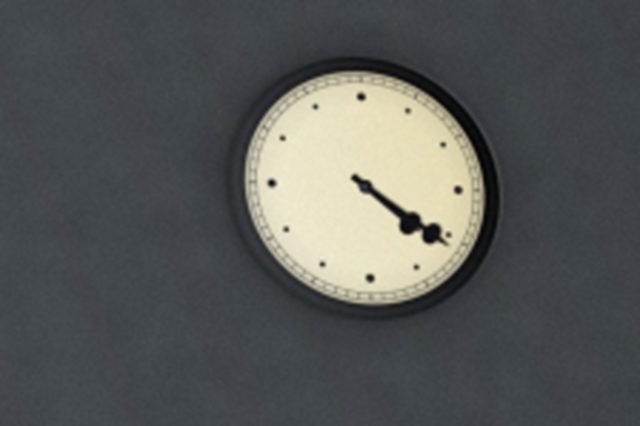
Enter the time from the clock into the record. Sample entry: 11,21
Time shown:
4,21
